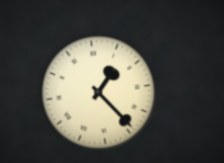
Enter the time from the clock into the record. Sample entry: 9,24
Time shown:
1,24
